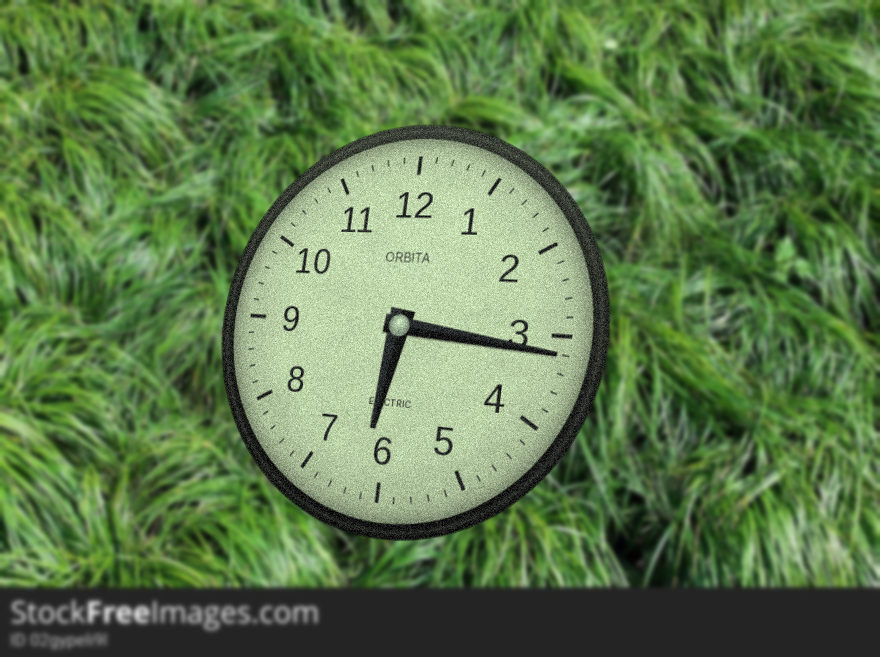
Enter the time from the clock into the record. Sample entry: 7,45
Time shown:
6,16
